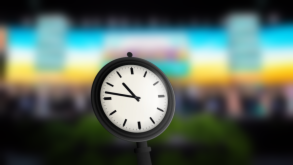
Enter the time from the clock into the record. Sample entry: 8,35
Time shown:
10,47
